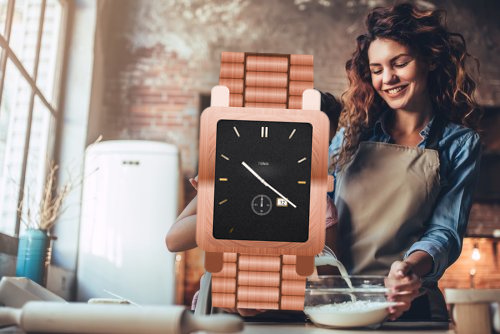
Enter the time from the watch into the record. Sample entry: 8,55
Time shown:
10,21
